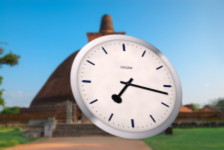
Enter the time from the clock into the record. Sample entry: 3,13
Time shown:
7,17
